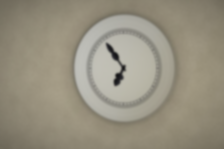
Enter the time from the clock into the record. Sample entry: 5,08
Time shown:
6,54
